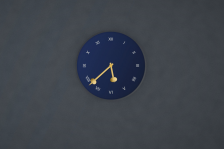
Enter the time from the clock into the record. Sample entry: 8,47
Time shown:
5,38
